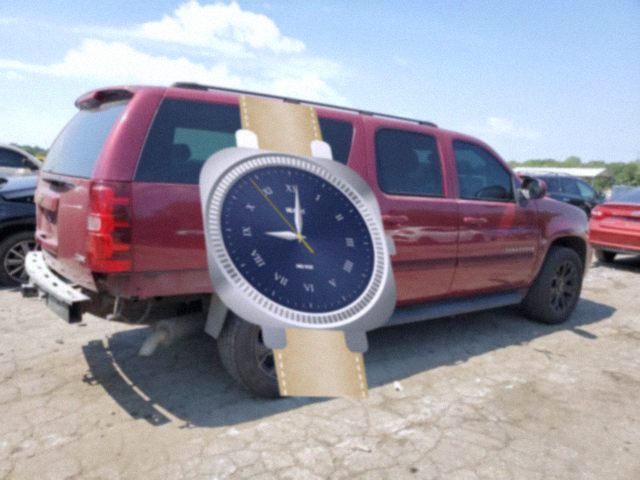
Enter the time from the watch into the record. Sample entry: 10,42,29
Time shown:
9,00,54
